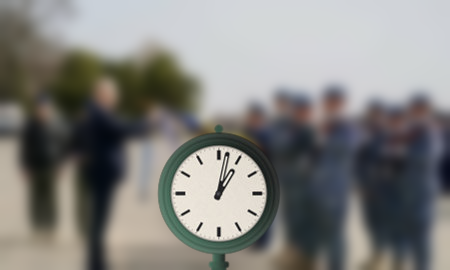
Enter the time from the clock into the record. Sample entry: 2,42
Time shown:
1,02
